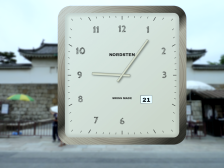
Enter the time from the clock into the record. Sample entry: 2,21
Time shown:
9,06
